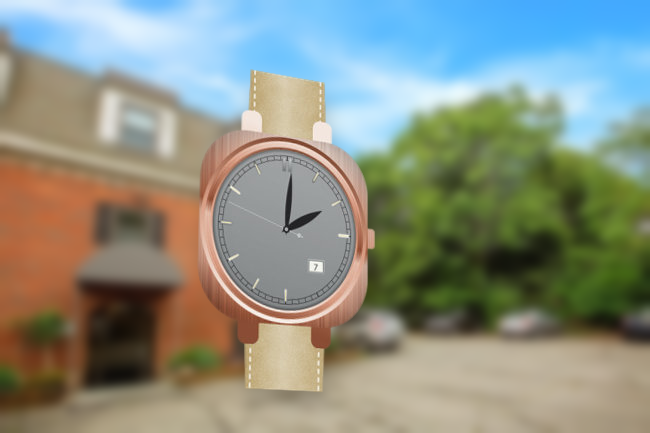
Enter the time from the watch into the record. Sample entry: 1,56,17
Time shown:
2,00,48
